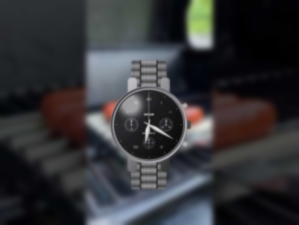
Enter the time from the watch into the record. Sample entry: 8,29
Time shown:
6,20
